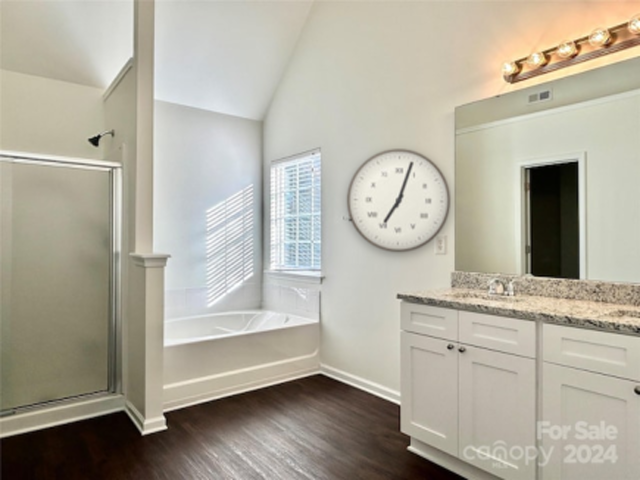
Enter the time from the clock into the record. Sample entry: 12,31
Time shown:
7,03
